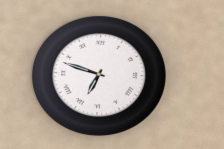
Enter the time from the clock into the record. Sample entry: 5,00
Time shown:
6,48
